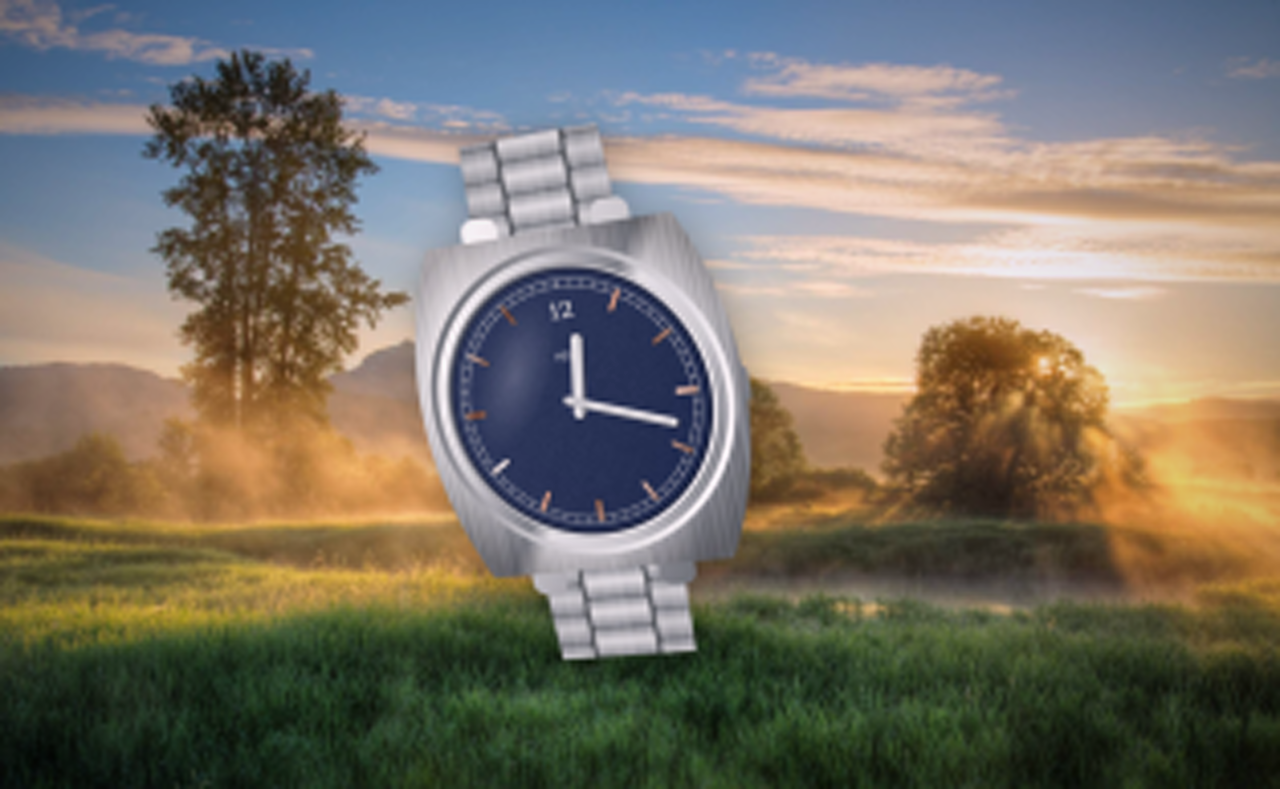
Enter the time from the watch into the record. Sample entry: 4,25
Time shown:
12,18
